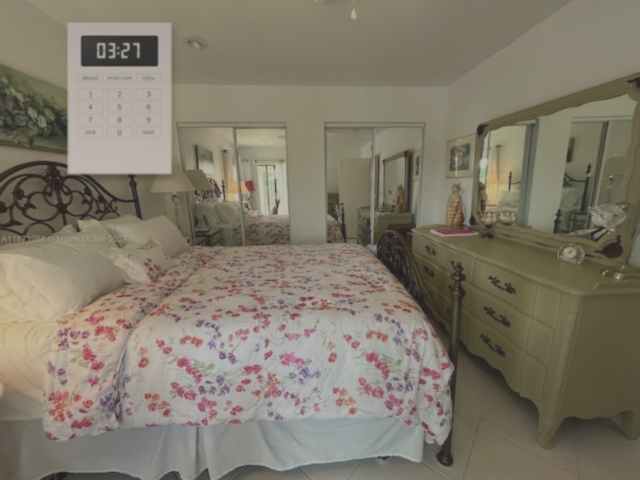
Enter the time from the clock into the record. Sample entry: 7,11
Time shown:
3,27
